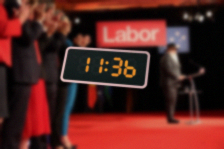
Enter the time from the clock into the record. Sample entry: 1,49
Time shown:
11,36
